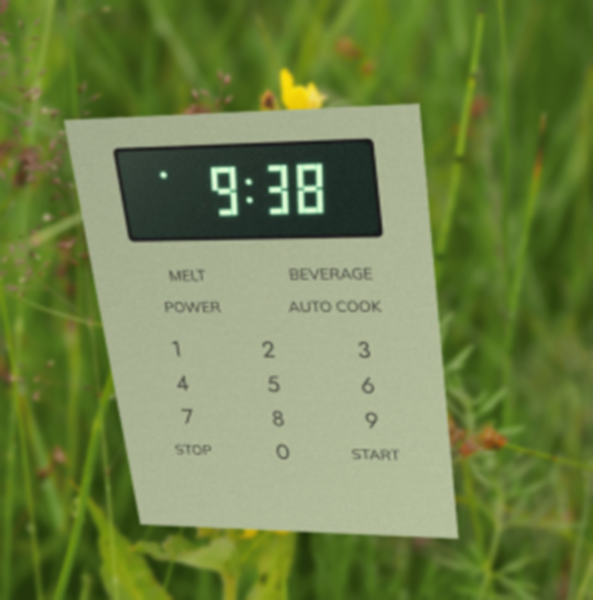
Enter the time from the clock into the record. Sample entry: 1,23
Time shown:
9,38
